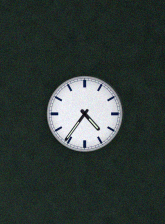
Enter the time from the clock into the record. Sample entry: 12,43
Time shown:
4,36
